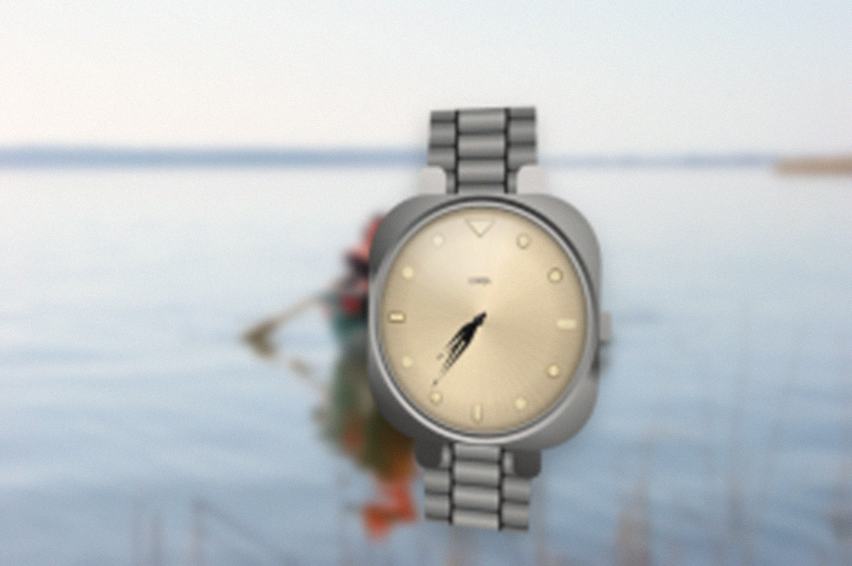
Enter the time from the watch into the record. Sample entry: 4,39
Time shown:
7,36
